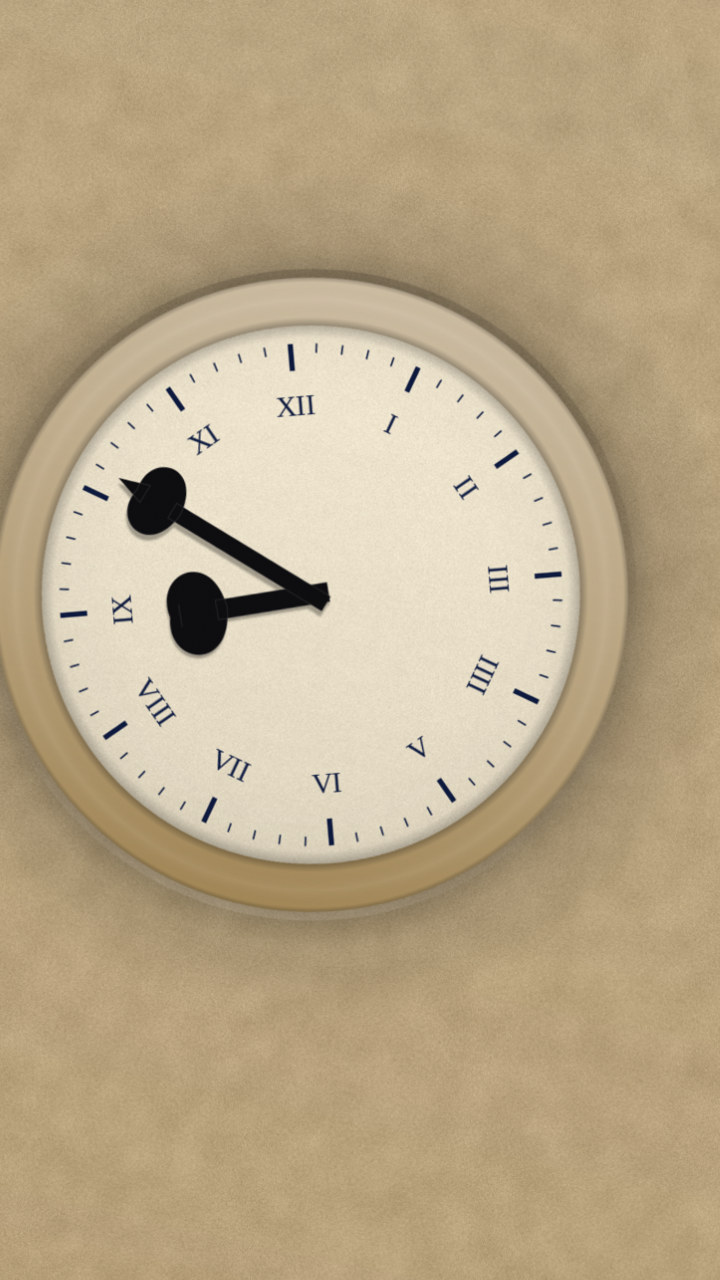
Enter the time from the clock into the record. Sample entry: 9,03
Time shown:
8,51
